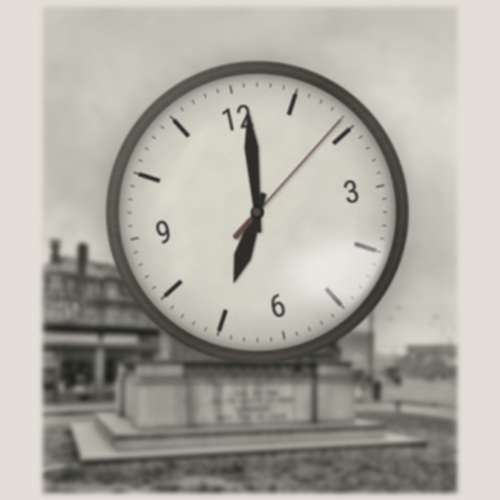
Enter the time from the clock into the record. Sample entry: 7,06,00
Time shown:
7,01,09
